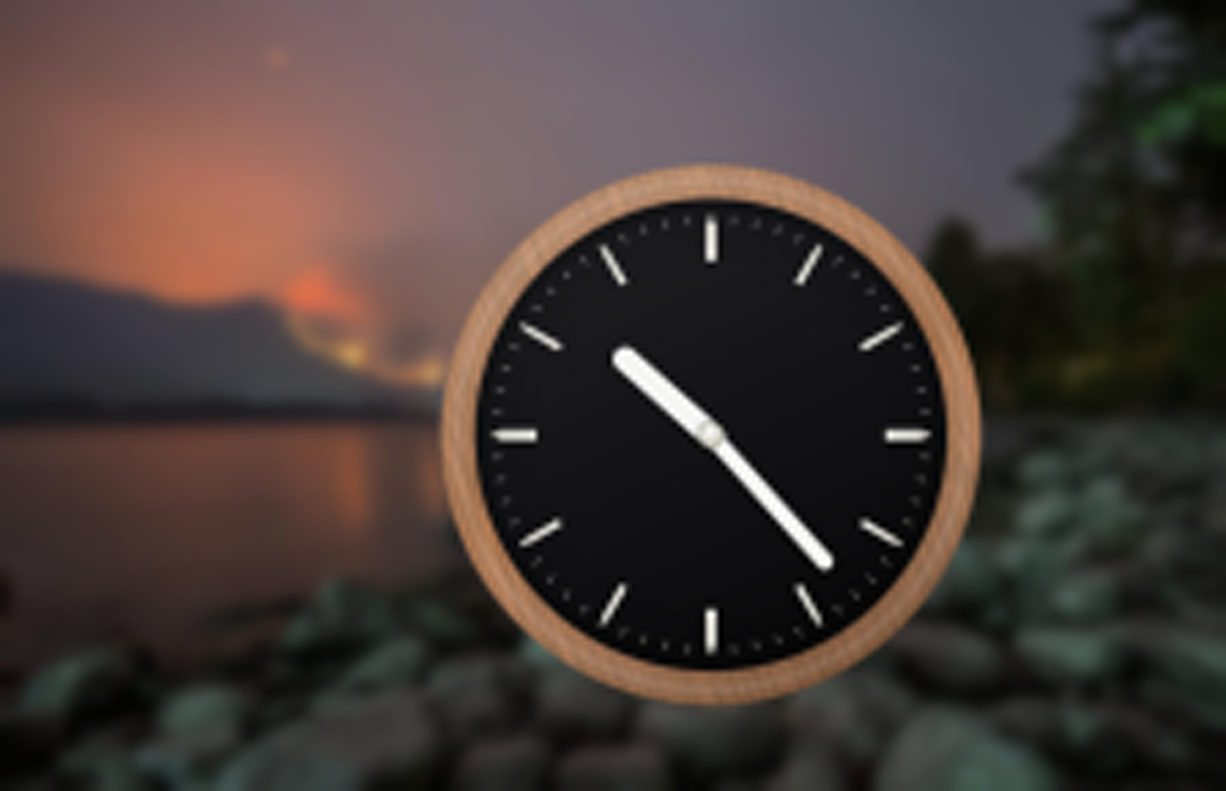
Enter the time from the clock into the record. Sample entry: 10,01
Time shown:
10,23
